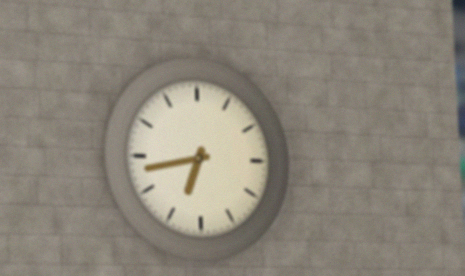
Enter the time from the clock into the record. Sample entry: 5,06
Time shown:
6,43
